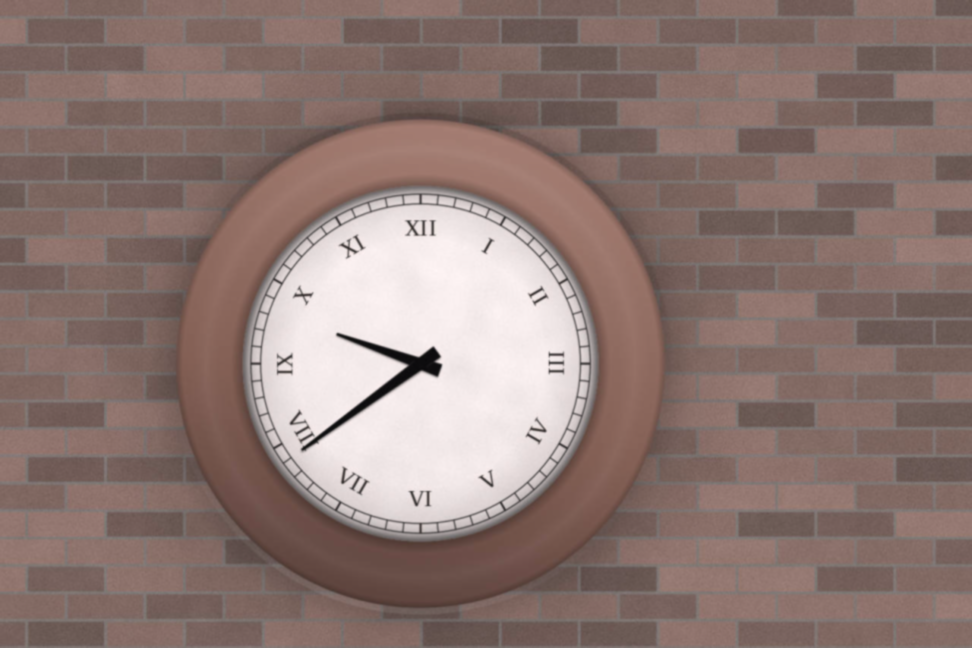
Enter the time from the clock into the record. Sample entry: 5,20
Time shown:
9,39
